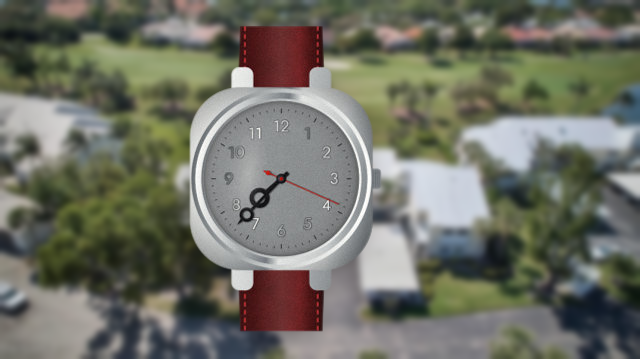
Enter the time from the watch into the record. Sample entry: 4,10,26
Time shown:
7,37,19
